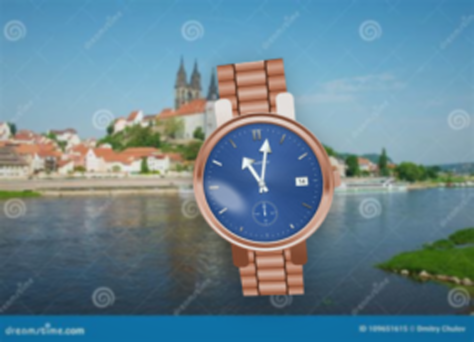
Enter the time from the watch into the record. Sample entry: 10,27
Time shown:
11,02
